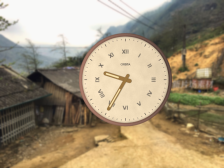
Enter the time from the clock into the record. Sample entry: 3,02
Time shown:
9,35
